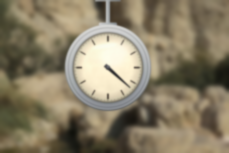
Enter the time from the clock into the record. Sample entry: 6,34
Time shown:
4,22
